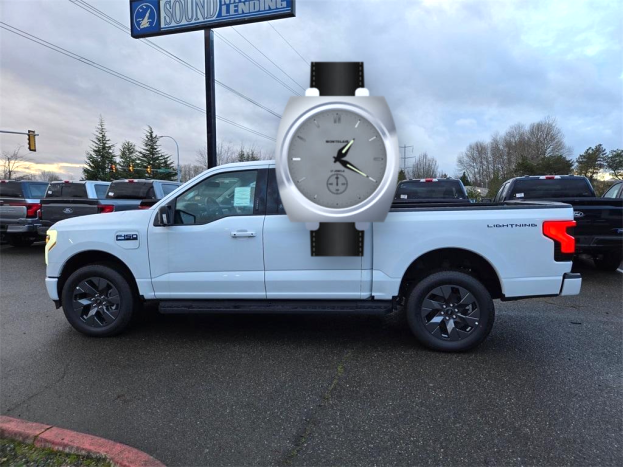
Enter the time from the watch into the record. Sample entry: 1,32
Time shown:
1,20
